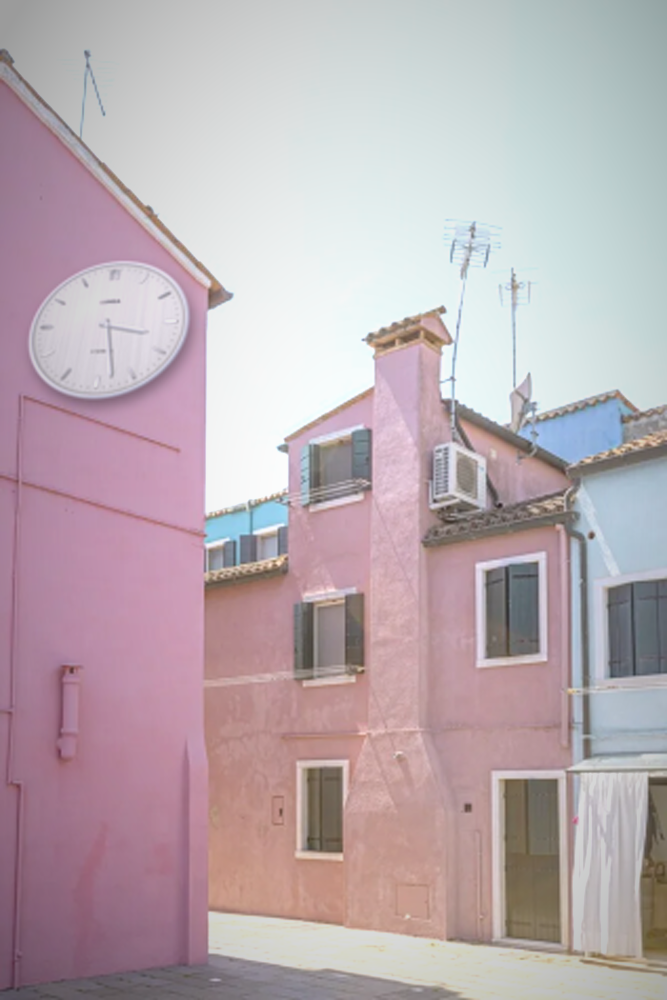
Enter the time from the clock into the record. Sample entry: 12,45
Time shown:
3,28
